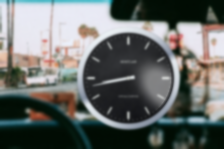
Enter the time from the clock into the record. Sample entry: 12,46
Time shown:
8,43
